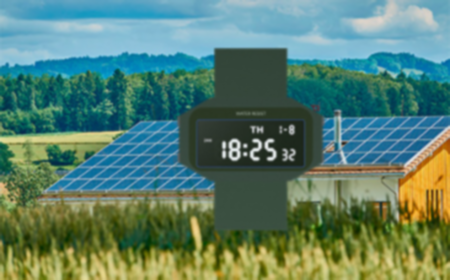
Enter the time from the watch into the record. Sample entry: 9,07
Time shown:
18,25
